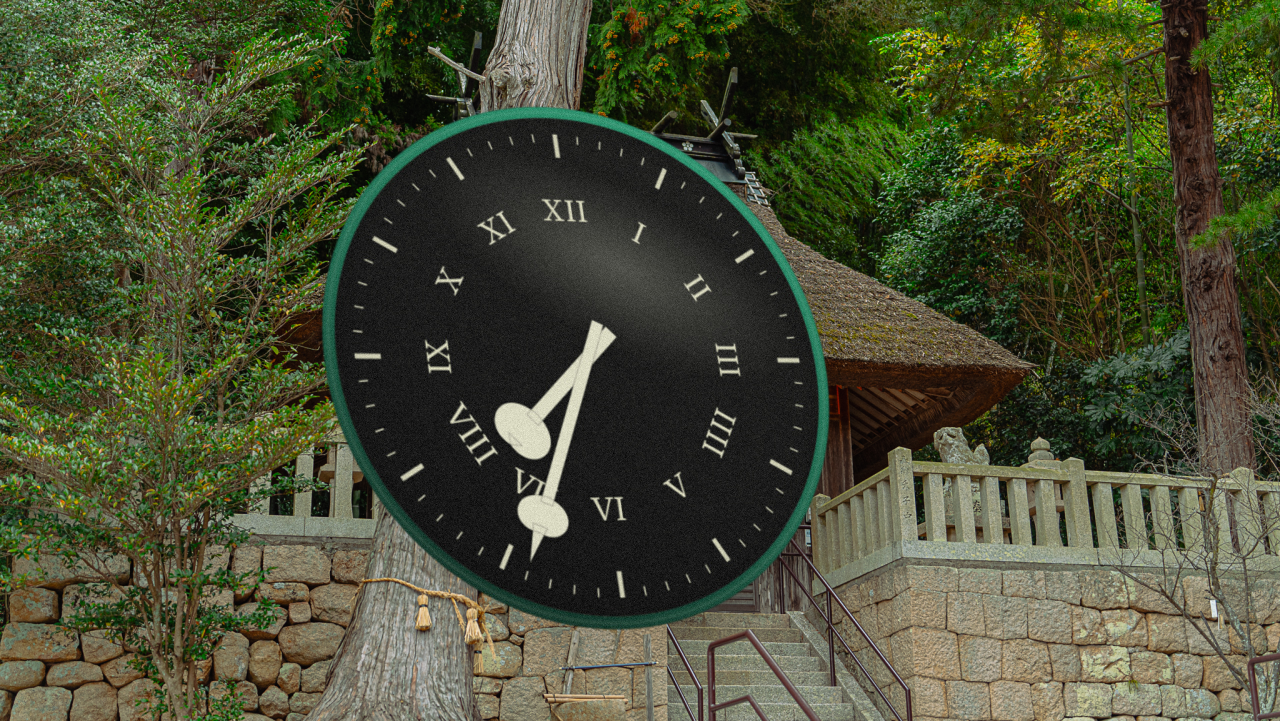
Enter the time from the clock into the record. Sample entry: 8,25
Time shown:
7,34
